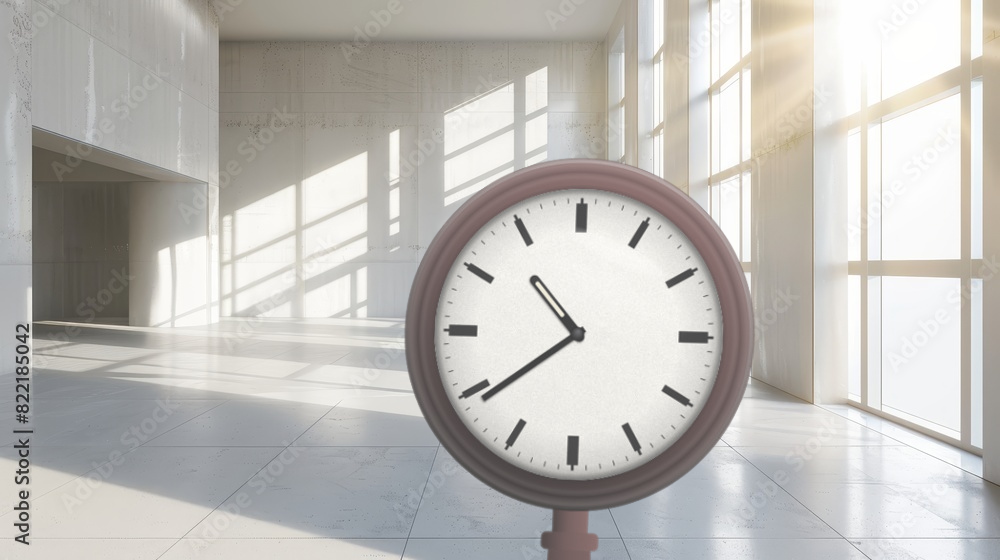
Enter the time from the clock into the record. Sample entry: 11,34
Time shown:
10,39
